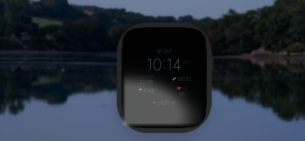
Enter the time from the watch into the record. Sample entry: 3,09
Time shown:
10,14
